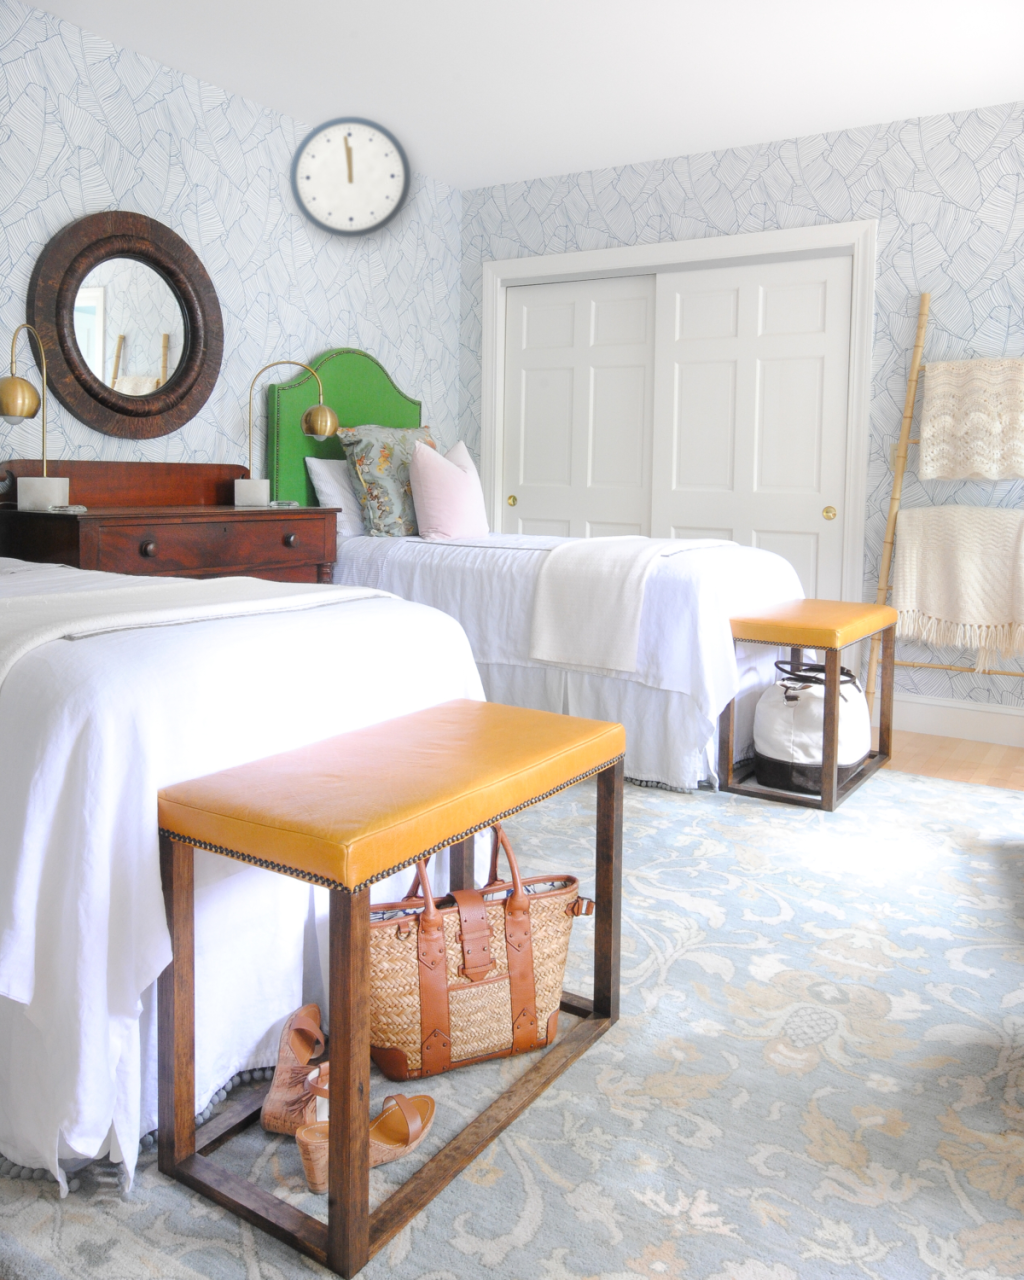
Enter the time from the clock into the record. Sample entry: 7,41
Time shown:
11,59
